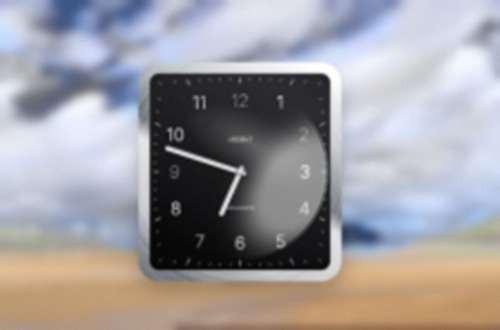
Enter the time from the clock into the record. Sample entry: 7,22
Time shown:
6,48
